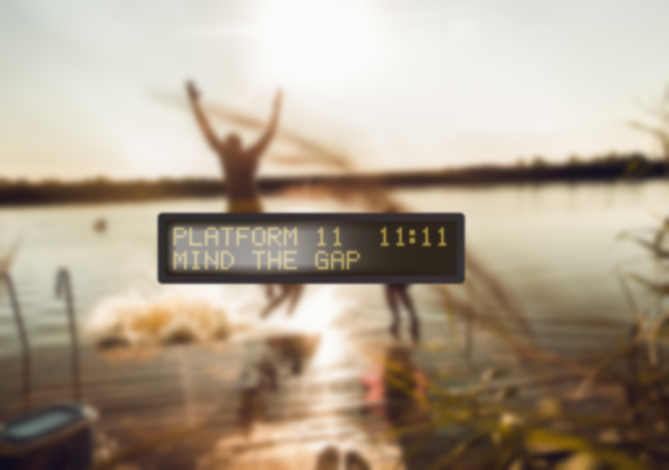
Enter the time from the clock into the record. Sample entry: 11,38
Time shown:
11,11
